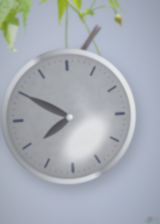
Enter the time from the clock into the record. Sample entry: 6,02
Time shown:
7,50
